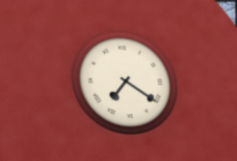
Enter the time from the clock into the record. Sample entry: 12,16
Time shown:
7,21
